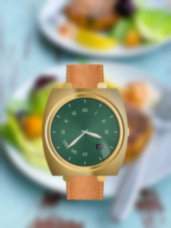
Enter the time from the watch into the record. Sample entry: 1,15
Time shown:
3,38
